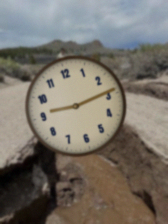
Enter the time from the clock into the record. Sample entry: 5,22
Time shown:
9,14
